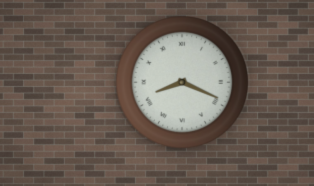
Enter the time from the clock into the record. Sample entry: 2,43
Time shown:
8,19
